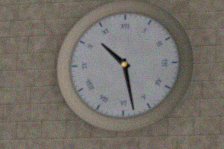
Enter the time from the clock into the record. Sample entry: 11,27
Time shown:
10,28
